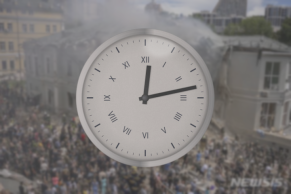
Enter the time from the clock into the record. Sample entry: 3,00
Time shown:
12,13
